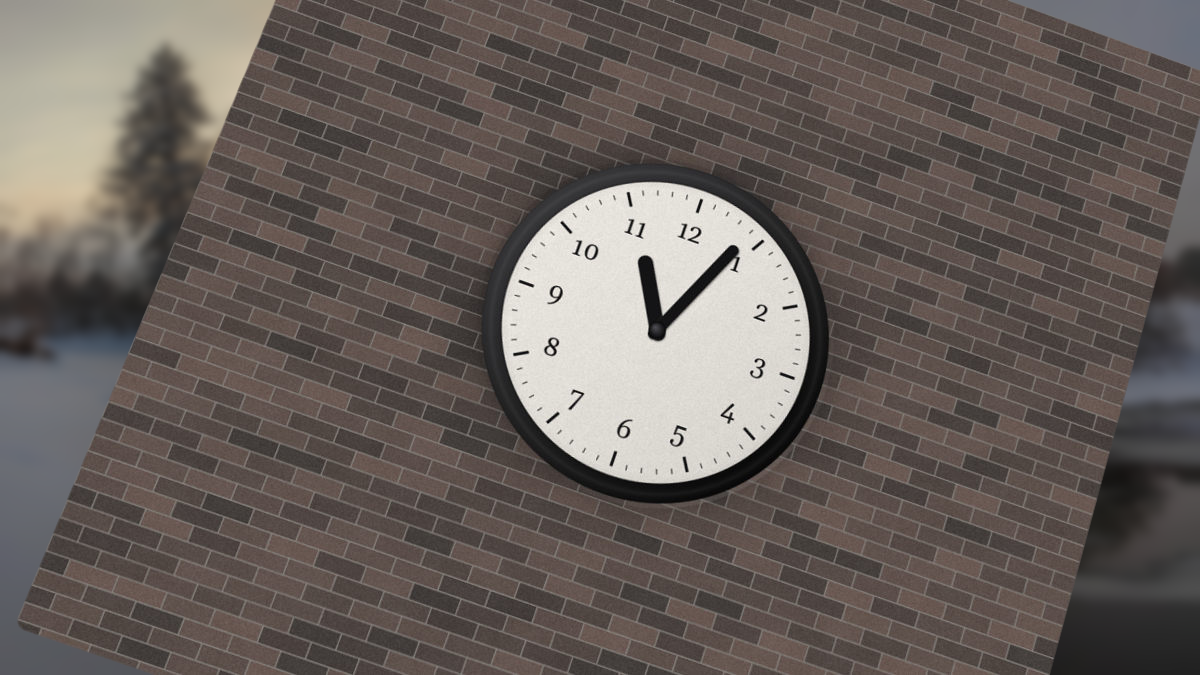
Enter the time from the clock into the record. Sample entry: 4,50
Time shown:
11,04
